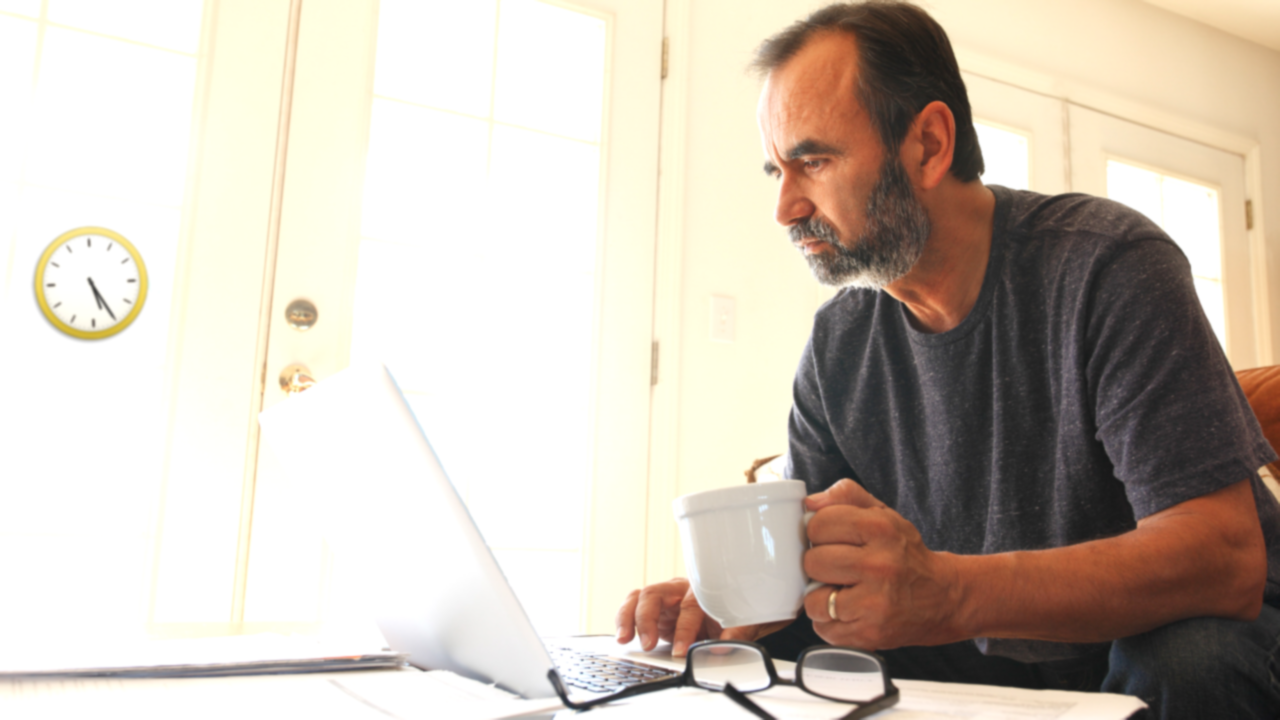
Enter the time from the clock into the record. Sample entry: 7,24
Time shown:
5,25
